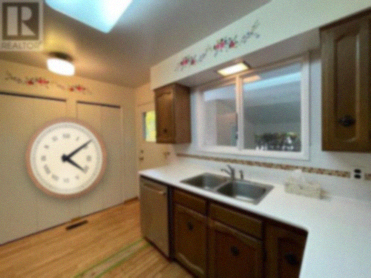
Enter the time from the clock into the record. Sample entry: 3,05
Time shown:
4,09
